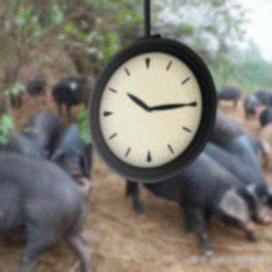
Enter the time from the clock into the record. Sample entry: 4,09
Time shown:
10,15
